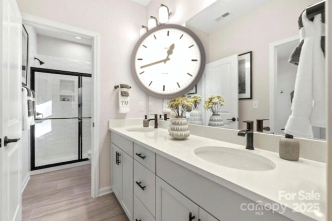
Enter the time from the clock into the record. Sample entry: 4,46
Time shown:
12,42
